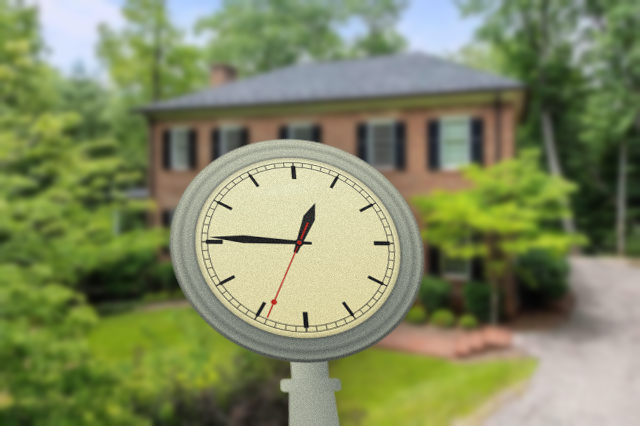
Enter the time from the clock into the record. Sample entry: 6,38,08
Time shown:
12,45,34
